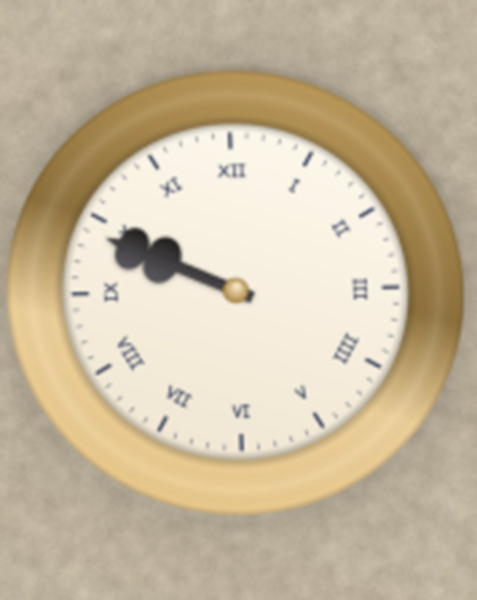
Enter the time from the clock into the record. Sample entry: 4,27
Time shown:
9,49
